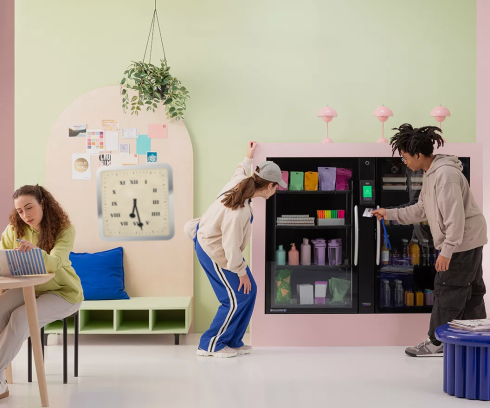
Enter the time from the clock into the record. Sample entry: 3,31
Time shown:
6,28
